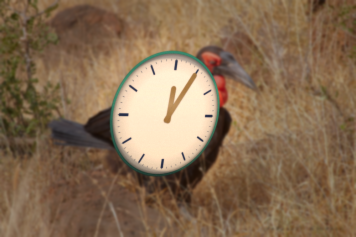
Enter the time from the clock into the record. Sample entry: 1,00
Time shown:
12,05
